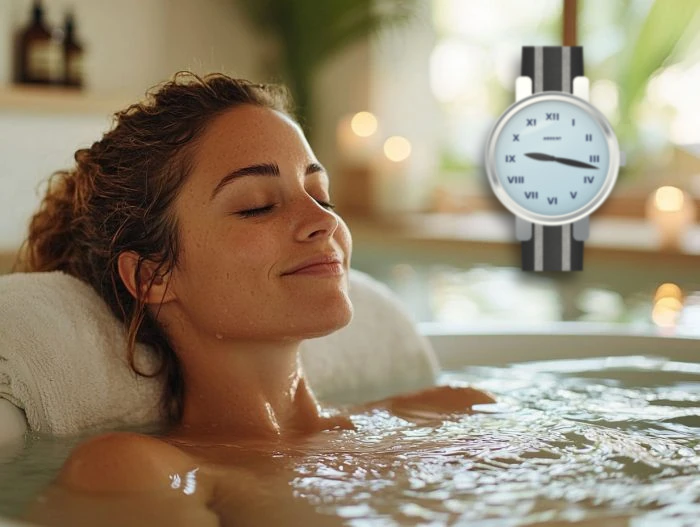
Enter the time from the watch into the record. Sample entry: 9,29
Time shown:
9,17
